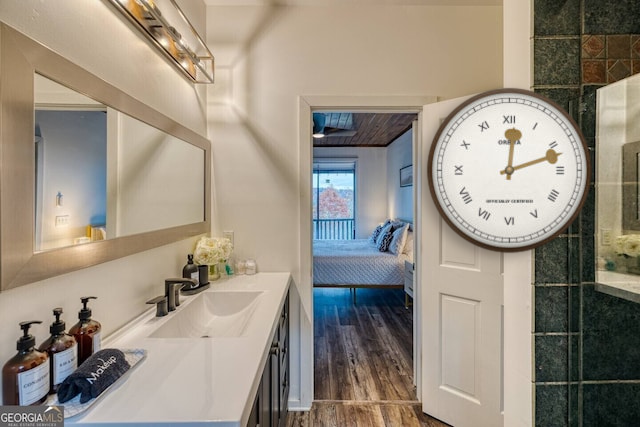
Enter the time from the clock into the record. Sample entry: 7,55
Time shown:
12,12
